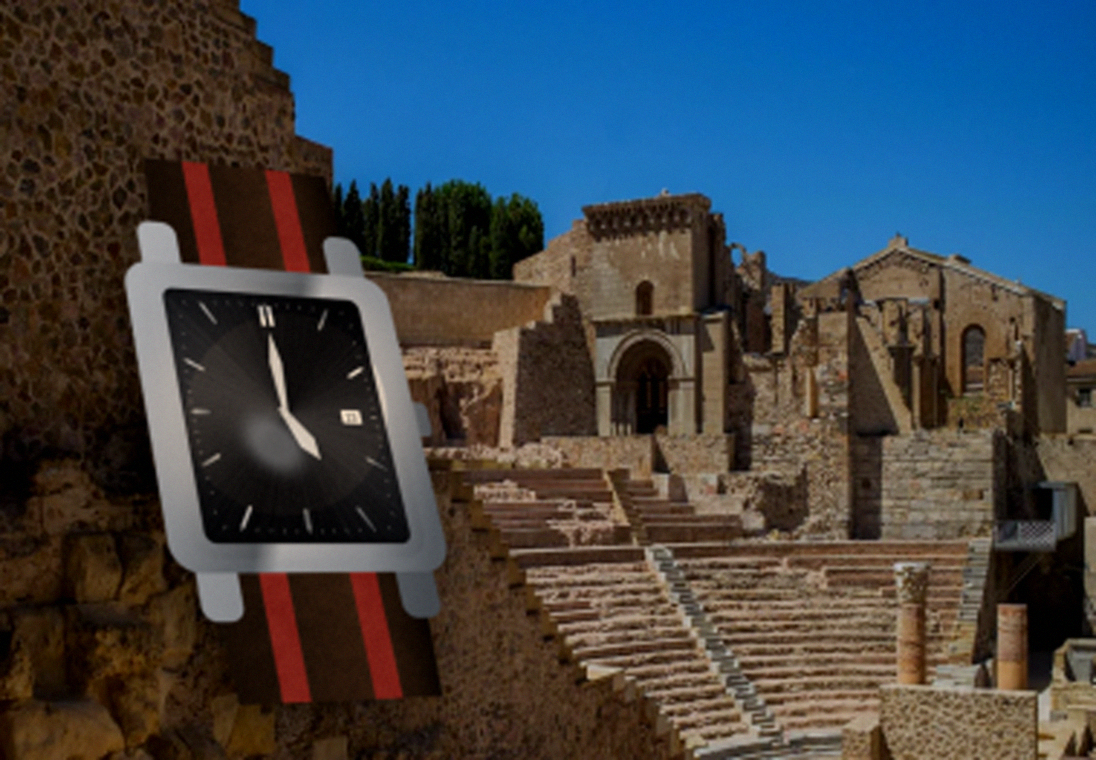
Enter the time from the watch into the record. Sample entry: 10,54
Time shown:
5,00
